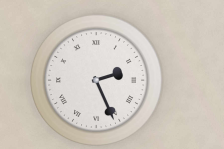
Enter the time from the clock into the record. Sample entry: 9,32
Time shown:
2,26
